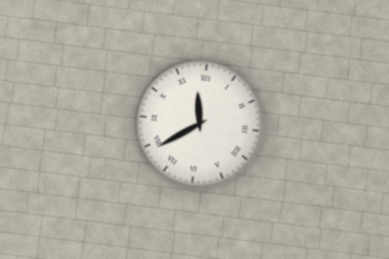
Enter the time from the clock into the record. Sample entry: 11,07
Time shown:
11,39
